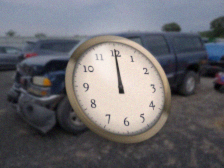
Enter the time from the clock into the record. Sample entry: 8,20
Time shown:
12,00
